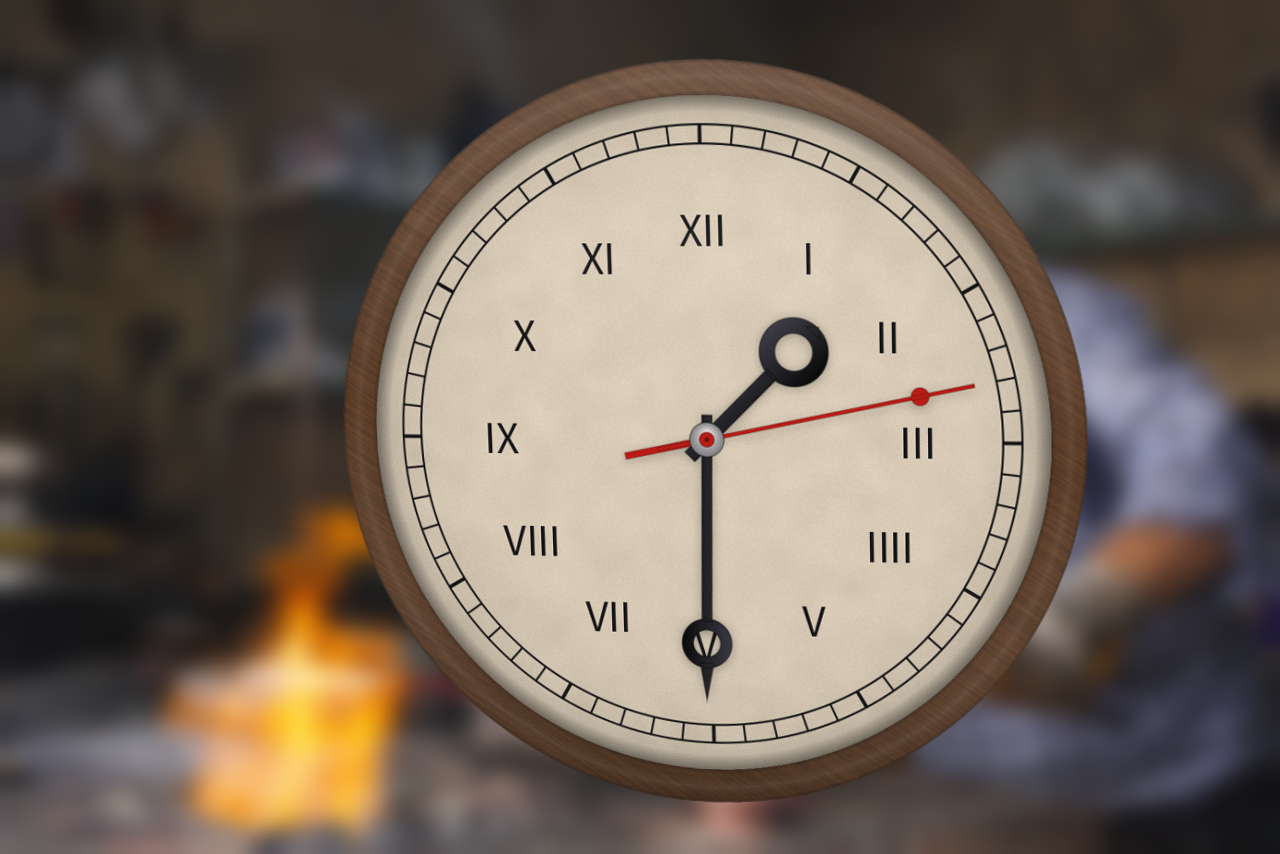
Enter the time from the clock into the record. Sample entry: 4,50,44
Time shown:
1,30,13
